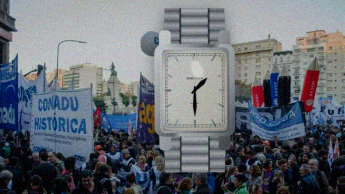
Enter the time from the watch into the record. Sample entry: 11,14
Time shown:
1,30
